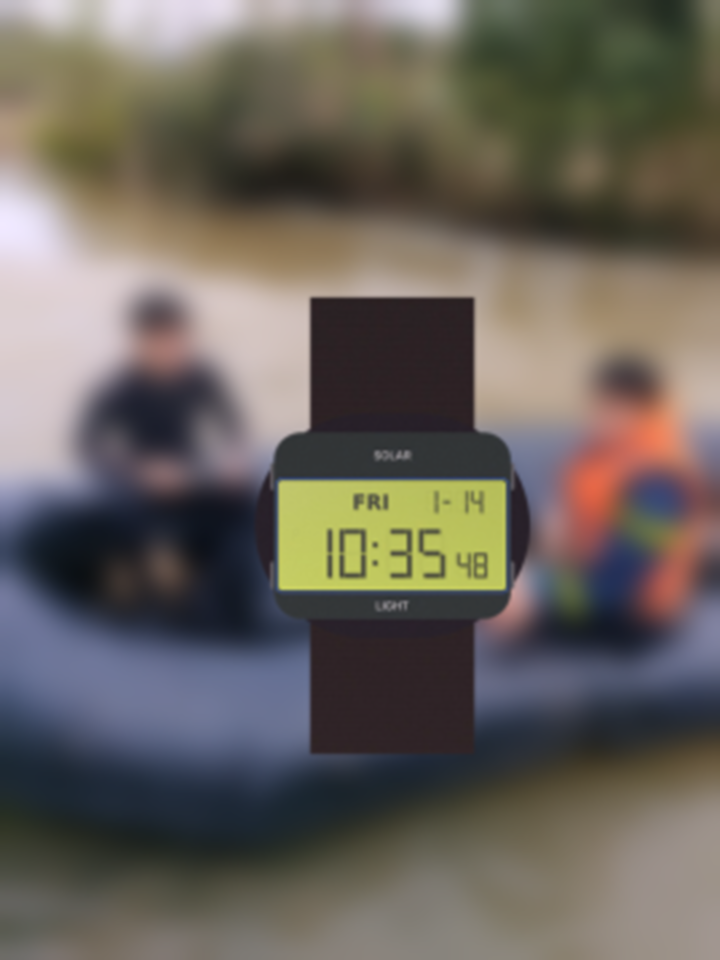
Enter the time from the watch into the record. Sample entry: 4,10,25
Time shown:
10,35,48
